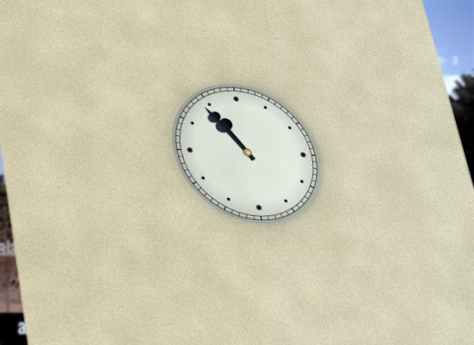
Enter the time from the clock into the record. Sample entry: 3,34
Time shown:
10,54
